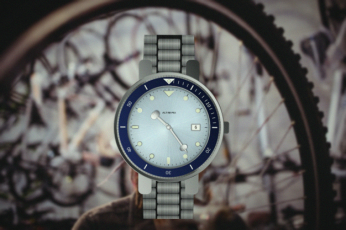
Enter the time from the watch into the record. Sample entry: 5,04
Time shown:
10,24
